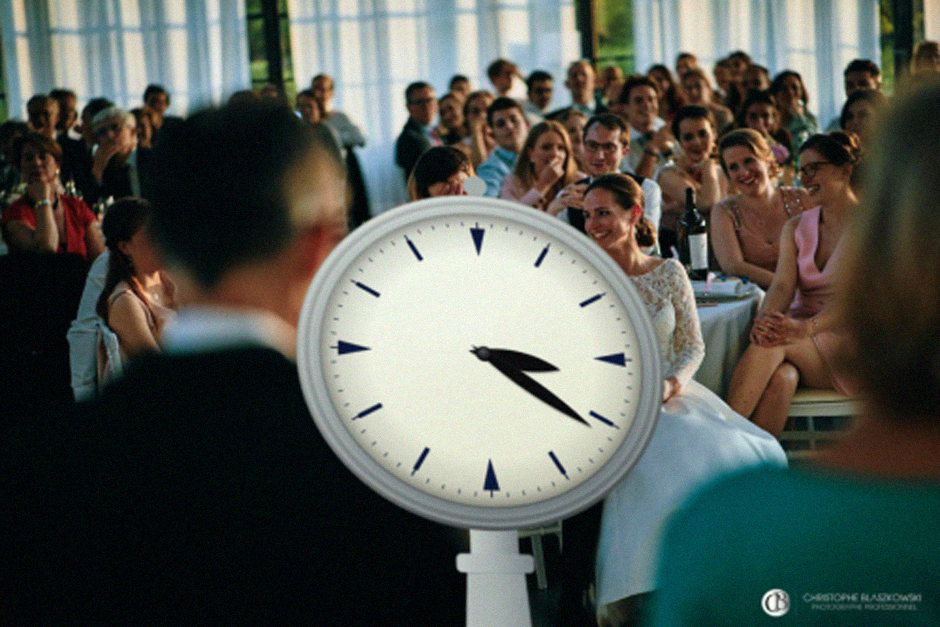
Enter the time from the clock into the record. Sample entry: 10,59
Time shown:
3,21
